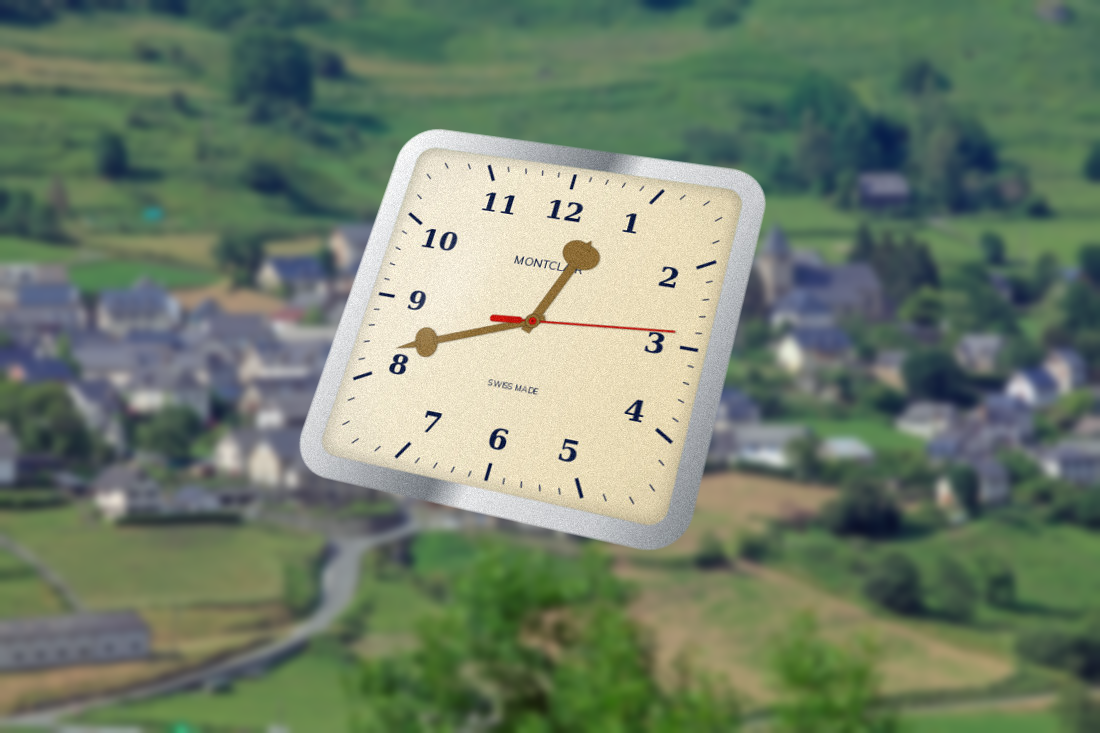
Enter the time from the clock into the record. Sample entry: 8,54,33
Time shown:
12,41,14
